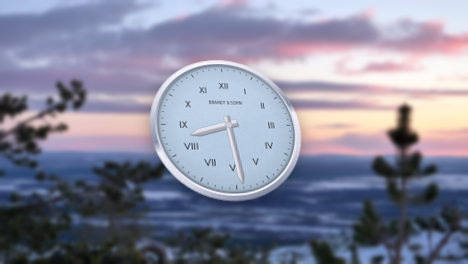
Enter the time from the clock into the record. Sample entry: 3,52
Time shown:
8,29
